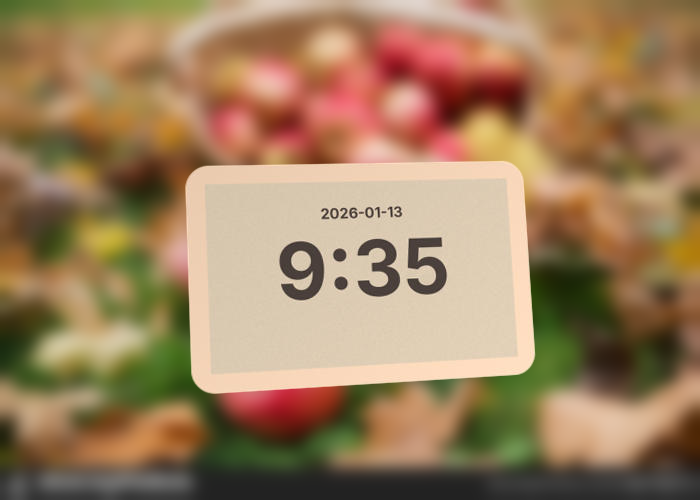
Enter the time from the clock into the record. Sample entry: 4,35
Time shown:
9,35
